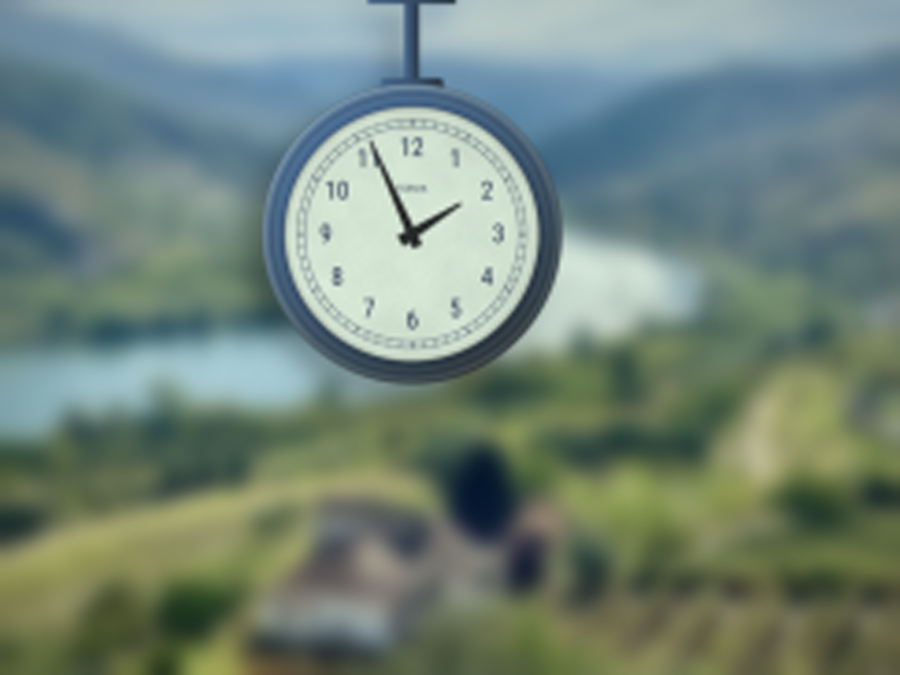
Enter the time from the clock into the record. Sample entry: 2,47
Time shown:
1,56
